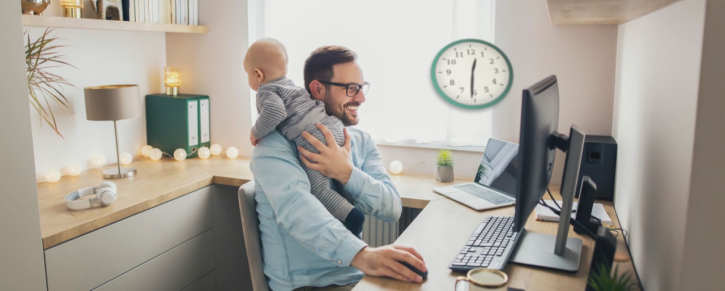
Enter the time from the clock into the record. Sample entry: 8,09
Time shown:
12,31
